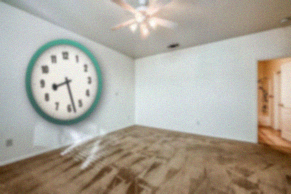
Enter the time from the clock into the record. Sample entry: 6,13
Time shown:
8,28
